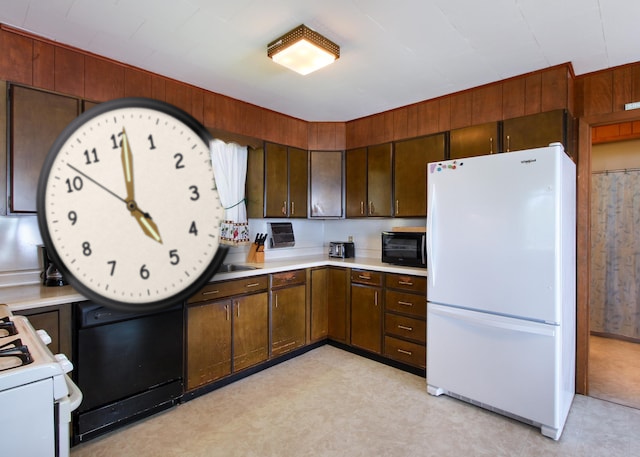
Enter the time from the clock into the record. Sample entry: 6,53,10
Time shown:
5,00,52
